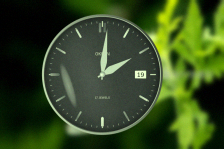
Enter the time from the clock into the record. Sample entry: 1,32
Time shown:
2,01
